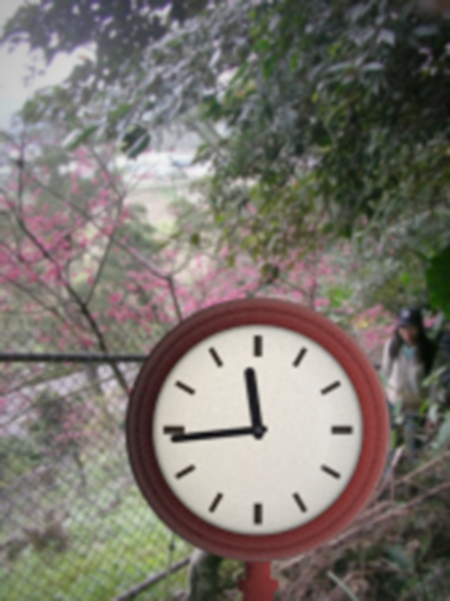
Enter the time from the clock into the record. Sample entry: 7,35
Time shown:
11,44
